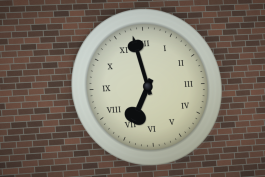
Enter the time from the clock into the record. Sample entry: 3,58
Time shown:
6,58
